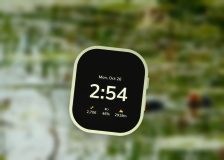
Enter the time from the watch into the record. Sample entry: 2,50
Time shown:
2,54
